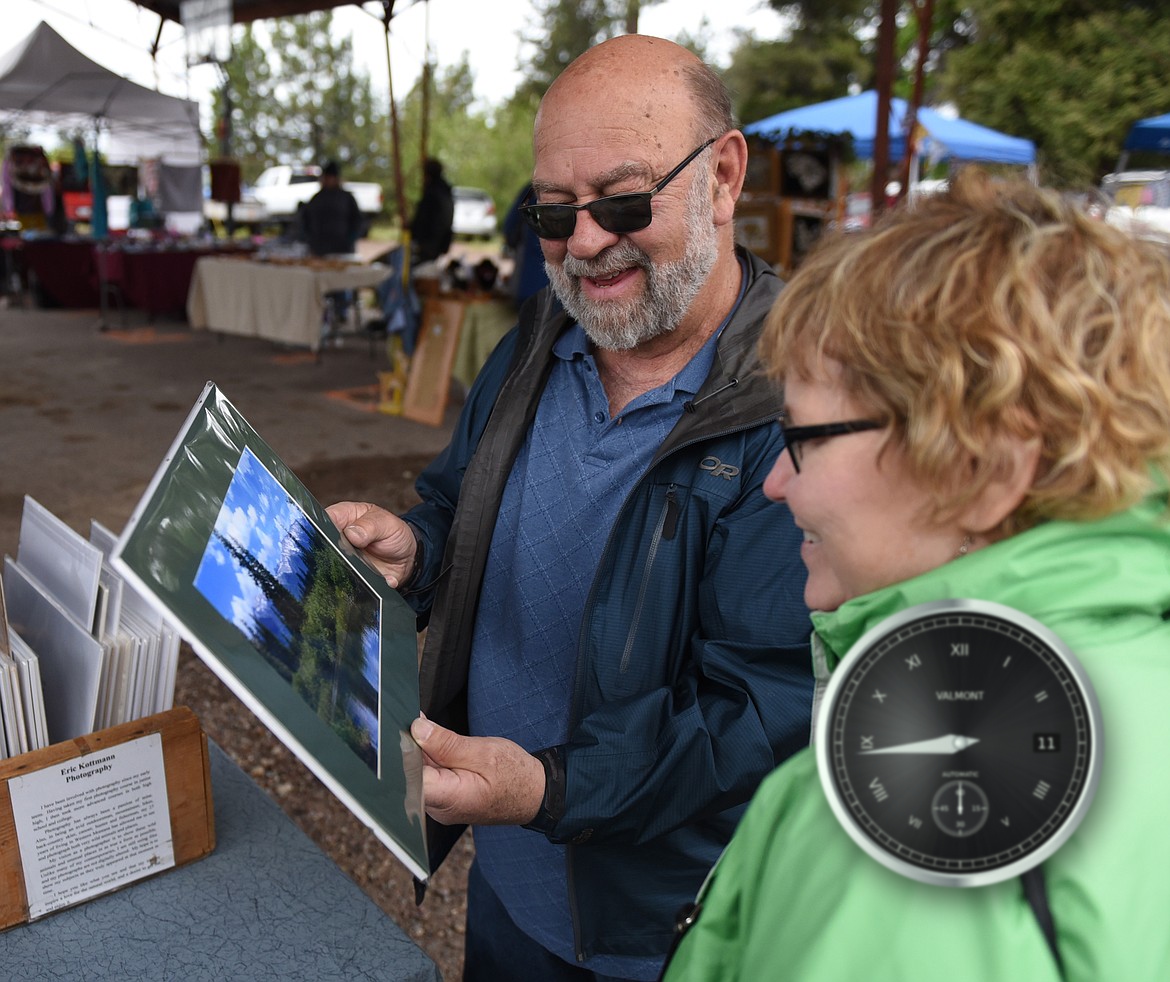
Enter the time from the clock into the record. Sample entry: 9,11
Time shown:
8,44
